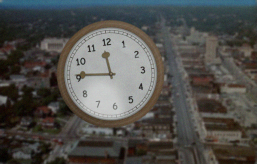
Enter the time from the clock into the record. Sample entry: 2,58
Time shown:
11,46
